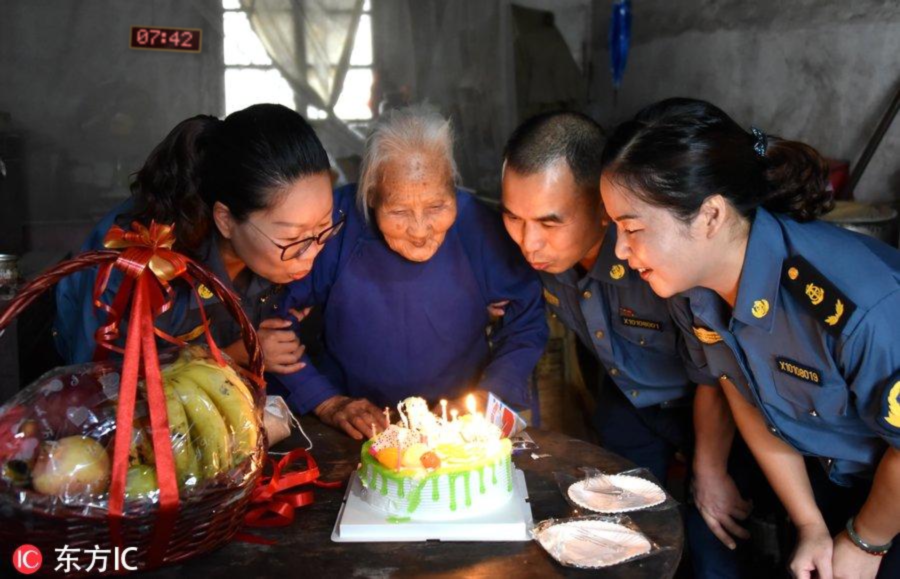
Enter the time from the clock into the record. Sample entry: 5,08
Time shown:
7,42
